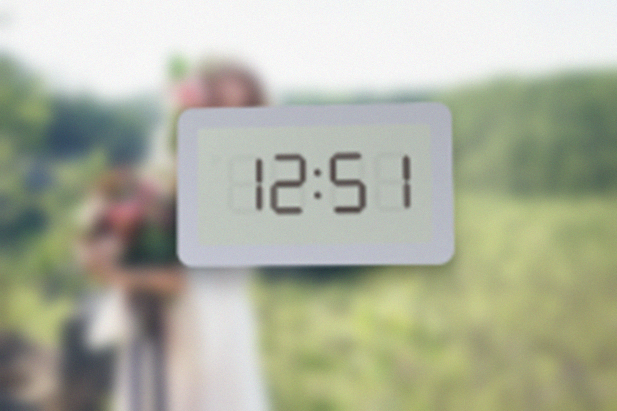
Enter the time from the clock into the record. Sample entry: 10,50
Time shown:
12,51
